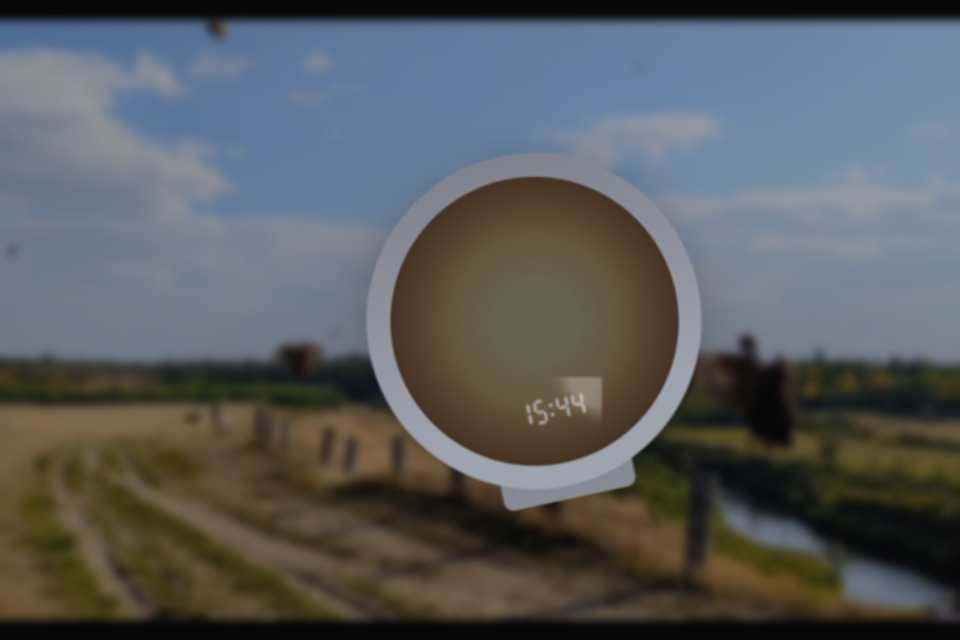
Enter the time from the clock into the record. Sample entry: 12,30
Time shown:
15,44
